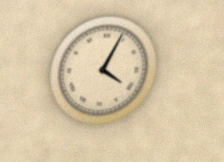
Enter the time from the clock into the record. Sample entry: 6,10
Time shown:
4,04
